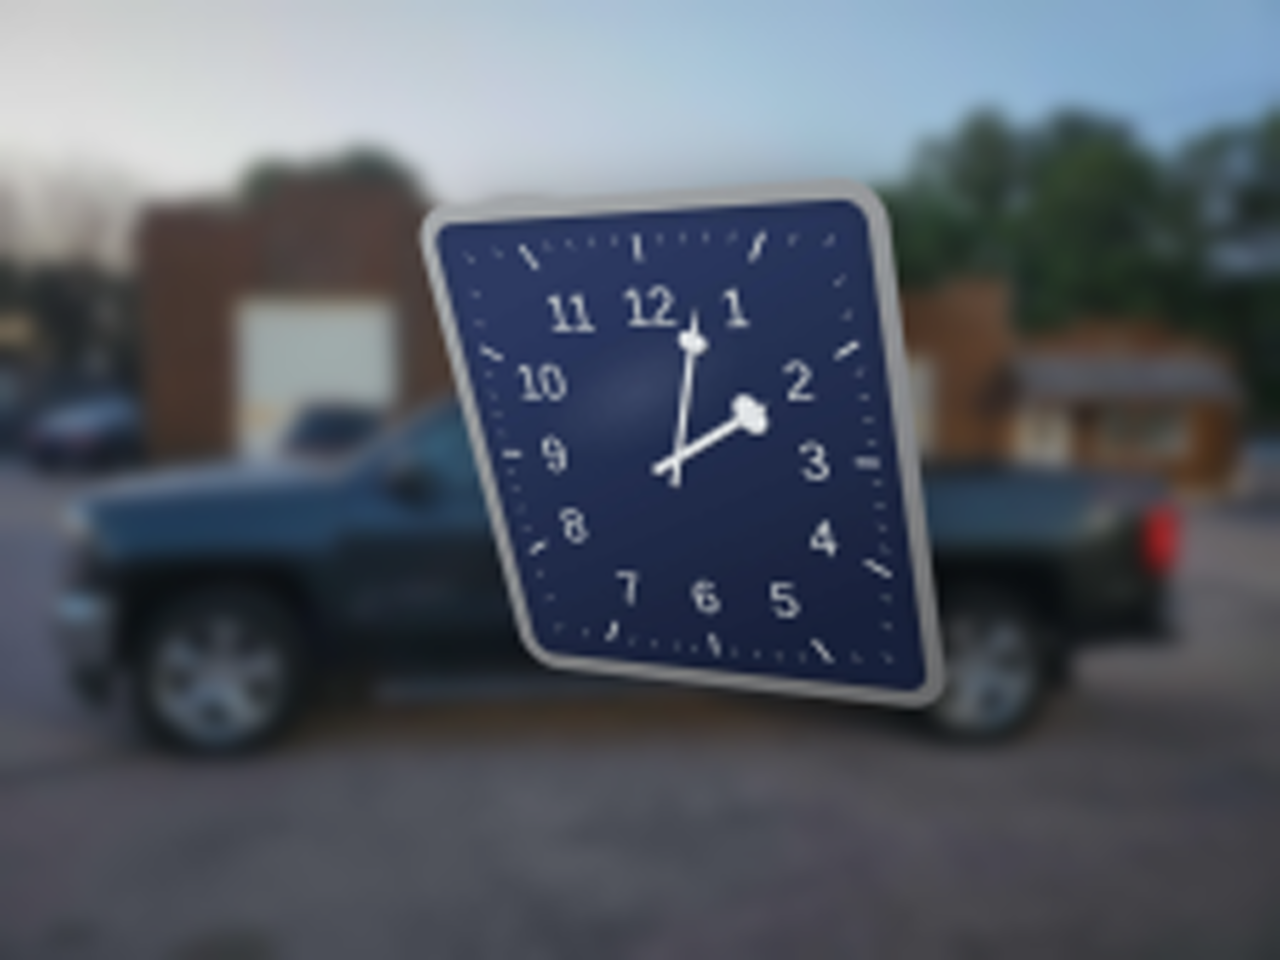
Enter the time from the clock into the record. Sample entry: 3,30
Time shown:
2,03
